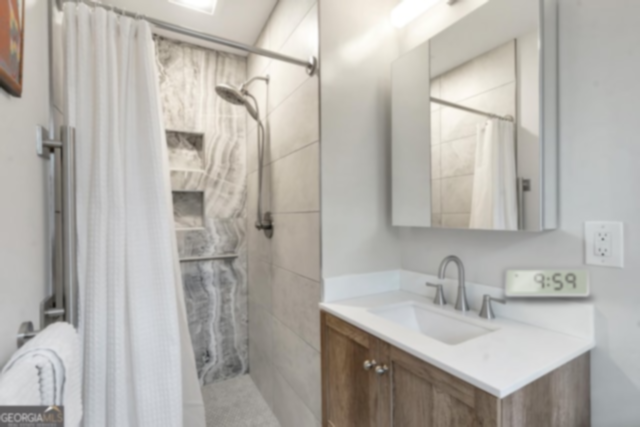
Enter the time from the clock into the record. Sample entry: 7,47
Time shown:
9,59
